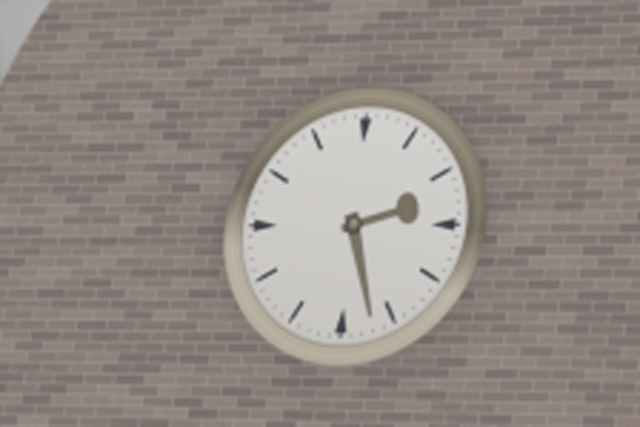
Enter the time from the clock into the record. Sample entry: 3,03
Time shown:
2,27
